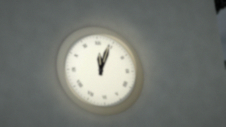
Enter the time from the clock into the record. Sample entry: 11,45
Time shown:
12,04
